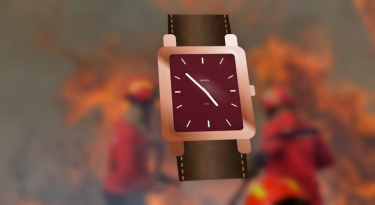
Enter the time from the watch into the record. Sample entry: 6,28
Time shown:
4,53
